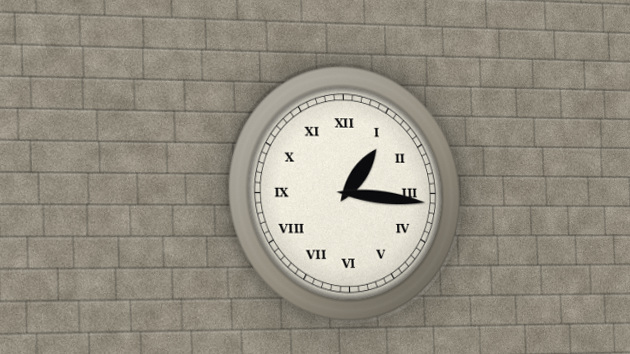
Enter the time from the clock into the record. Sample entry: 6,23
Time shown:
1,16
